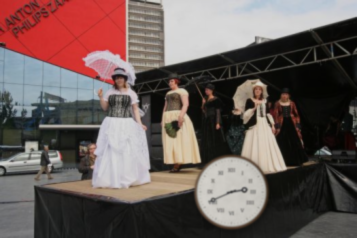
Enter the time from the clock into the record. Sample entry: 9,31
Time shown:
2,41
